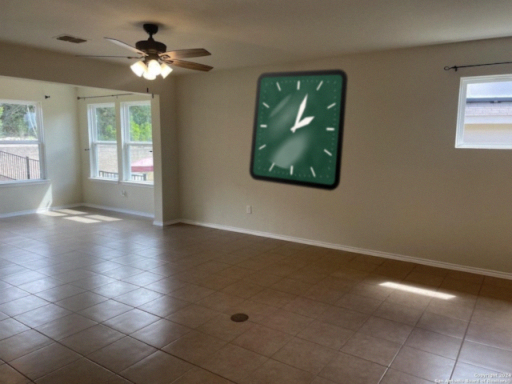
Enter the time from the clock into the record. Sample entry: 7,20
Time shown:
2,03
